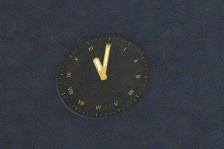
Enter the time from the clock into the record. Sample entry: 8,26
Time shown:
11,00
